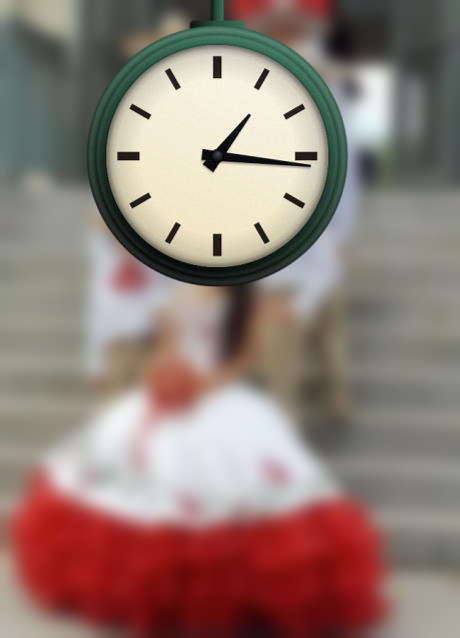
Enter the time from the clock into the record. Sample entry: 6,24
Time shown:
1,16
